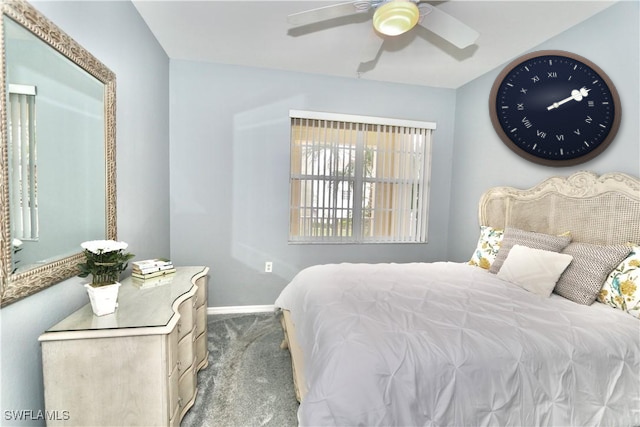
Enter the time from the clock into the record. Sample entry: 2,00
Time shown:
2,11
